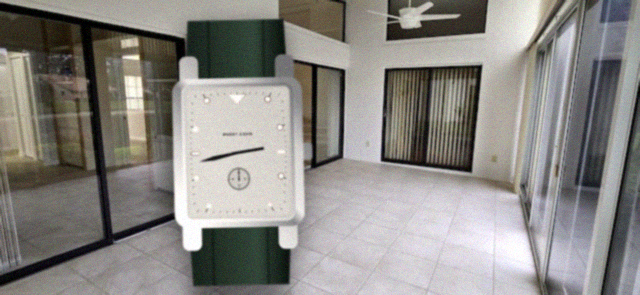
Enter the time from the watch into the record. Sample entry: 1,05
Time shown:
2,43
